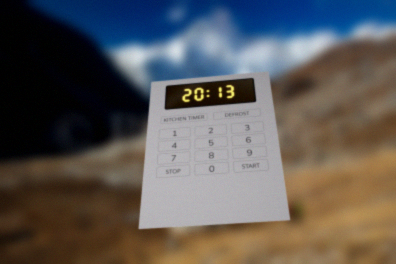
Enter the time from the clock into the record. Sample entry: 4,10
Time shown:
20,13
